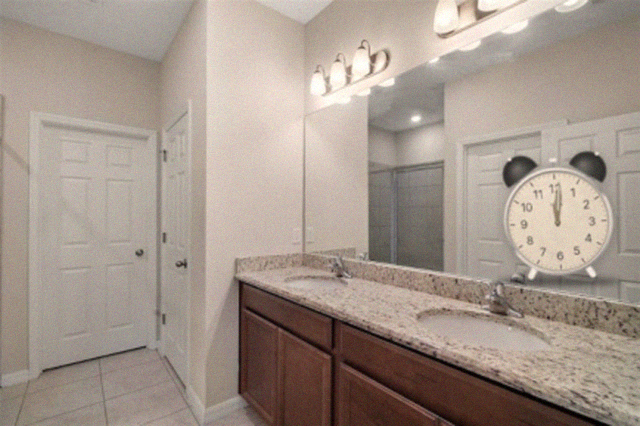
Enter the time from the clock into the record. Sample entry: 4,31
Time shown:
12,01
